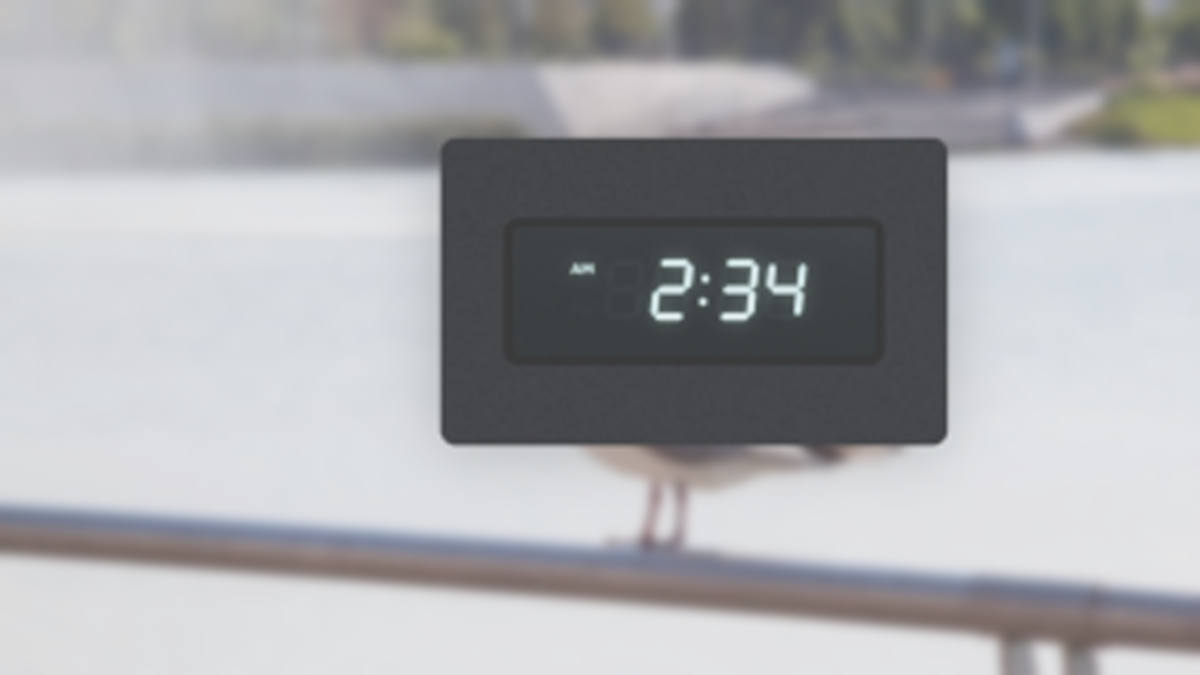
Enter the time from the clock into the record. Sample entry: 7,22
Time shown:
2,34
